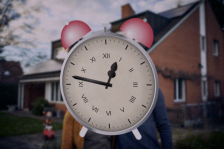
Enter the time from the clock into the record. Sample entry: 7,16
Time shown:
12,47
